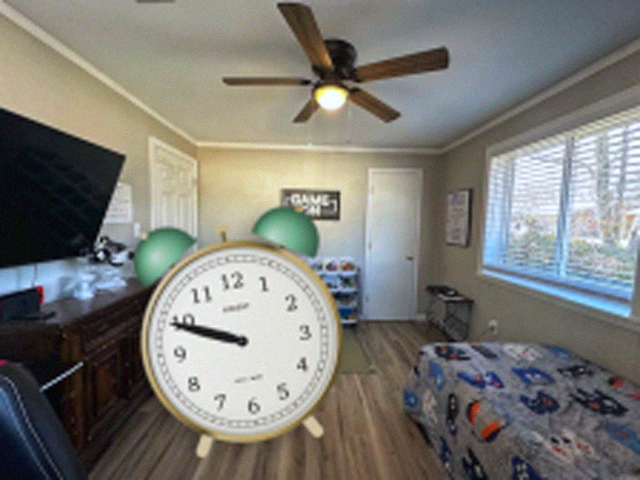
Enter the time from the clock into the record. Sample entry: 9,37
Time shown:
9,49
